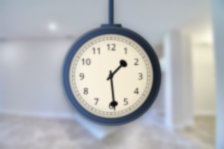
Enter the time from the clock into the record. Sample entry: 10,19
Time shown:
1,29
